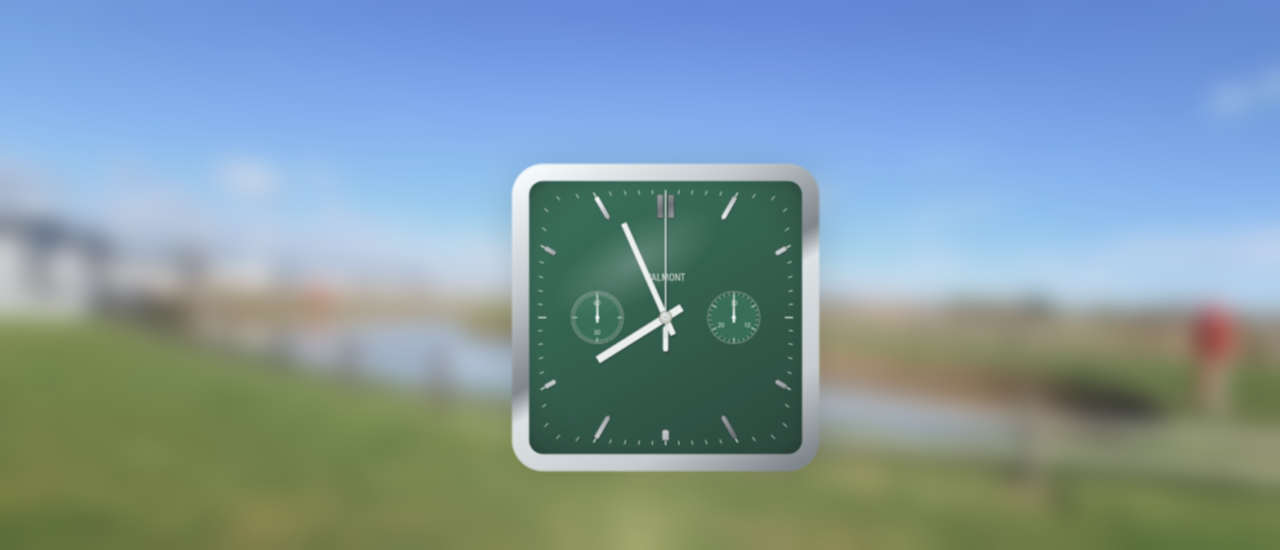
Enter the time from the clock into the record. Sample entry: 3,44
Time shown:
7,56
